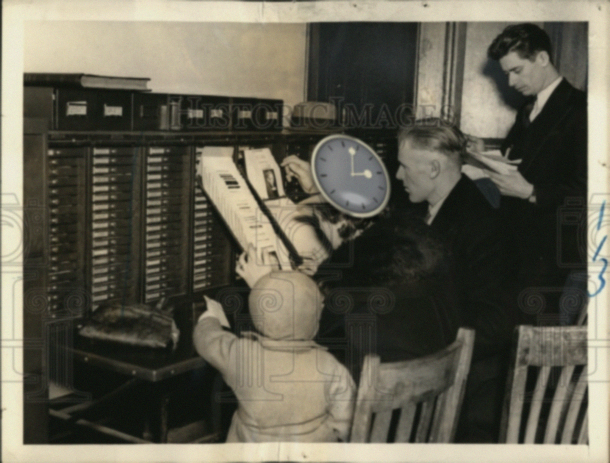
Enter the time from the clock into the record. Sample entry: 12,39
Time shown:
3,03
